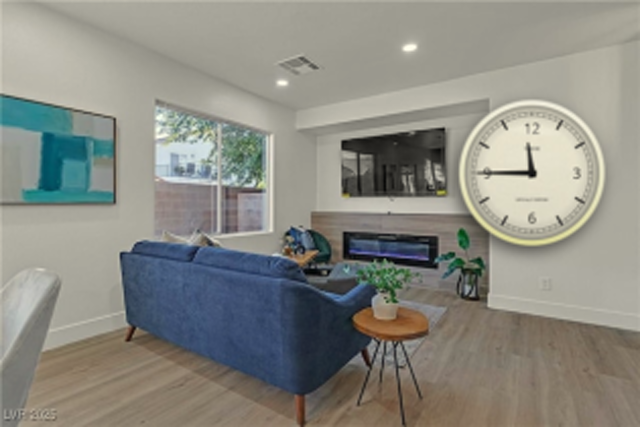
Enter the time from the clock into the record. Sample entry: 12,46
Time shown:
11,45
